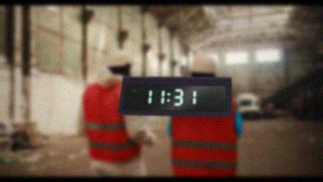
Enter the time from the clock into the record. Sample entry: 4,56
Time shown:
11,31
